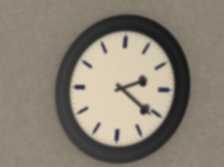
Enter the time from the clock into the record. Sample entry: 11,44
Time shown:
2,21
